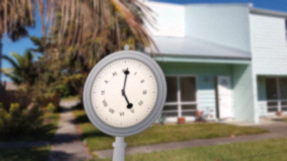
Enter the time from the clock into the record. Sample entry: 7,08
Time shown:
5,01
